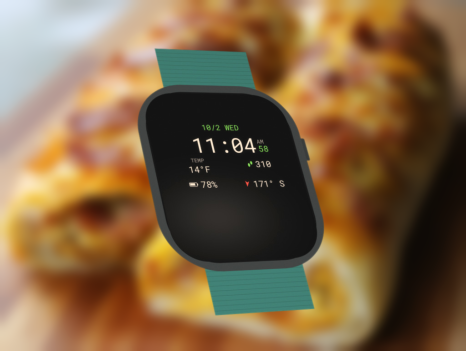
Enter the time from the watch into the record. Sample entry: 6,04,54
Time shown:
11,04,58
